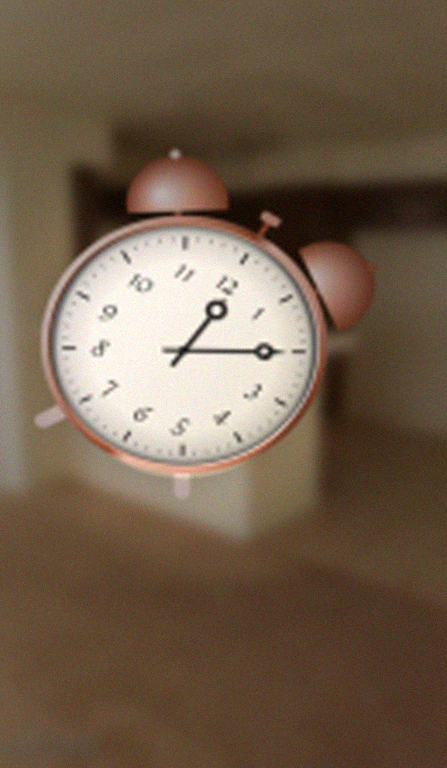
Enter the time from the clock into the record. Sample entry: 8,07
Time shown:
12,10
